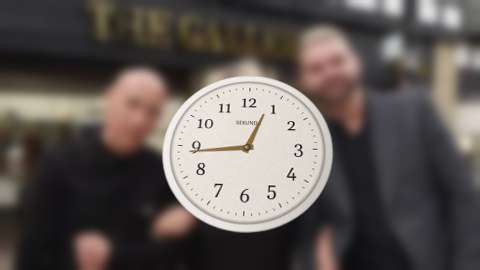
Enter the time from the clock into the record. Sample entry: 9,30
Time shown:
12,44
